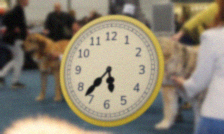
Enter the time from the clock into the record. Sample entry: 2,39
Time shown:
5,37
